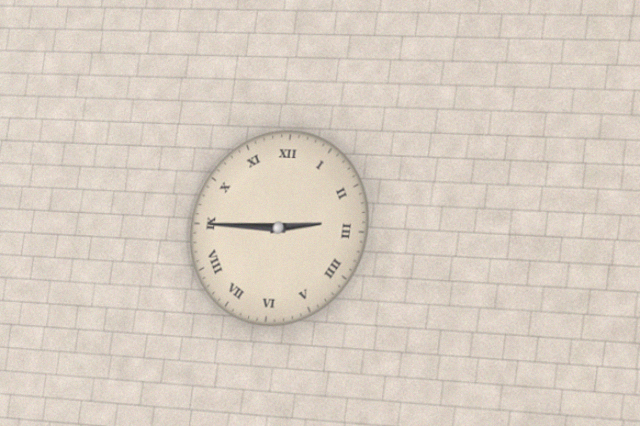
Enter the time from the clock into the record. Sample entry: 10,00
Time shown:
2,45
